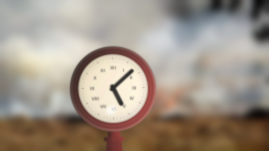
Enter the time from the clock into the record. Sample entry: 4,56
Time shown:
5,08
